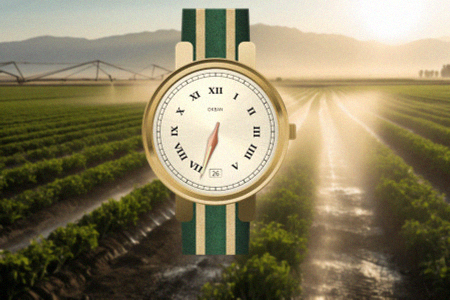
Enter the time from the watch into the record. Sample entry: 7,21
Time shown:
6,33
